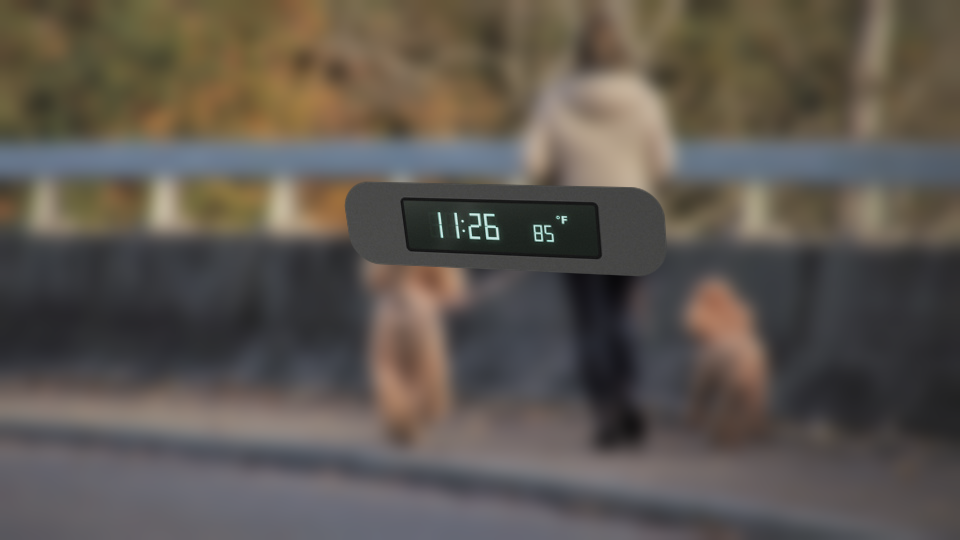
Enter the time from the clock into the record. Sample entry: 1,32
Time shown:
11,26
